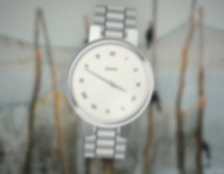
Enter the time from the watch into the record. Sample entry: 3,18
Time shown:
3,49
